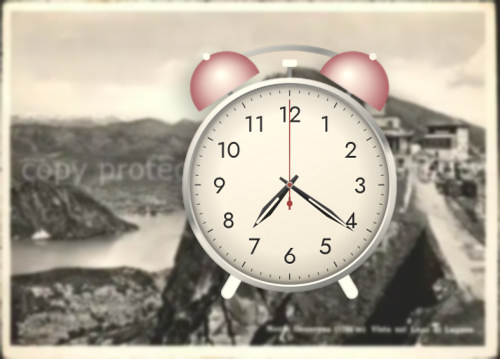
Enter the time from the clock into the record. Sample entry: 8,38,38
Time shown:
7,21,00
